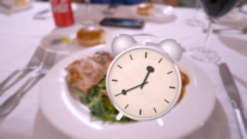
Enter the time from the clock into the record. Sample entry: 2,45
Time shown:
12,40
